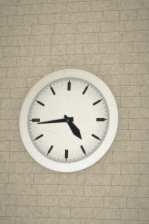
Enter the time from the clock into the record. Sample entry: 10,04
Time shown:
4,44
